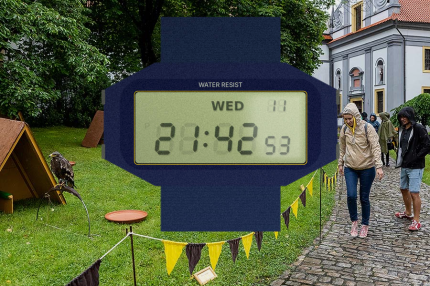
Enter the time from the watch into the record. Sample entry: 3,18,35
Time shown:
21,42,53
